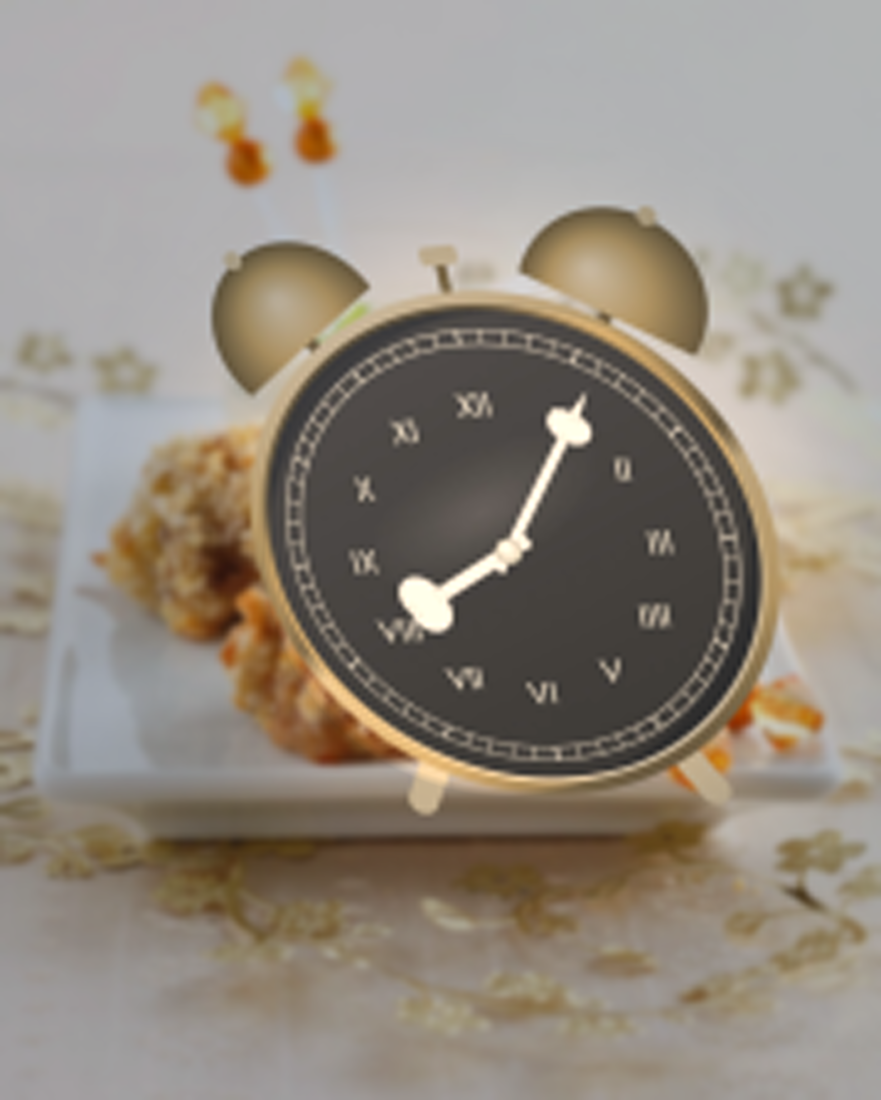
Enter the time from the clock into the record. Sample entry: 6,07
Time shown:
8,06
